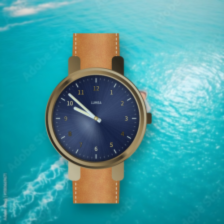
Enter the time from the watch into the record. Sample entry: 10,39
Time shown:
9,52
